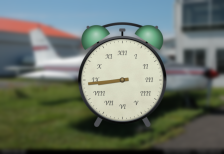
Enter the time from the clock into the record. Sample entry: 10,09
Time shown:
8,44
